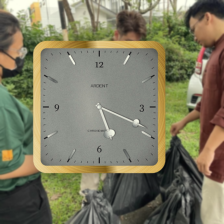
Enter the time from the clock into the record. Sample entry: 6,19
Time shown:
5,19
